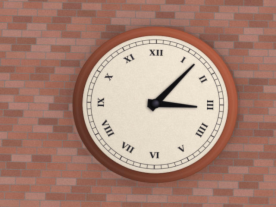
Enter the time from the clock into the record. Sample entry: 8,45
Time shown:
3,07
